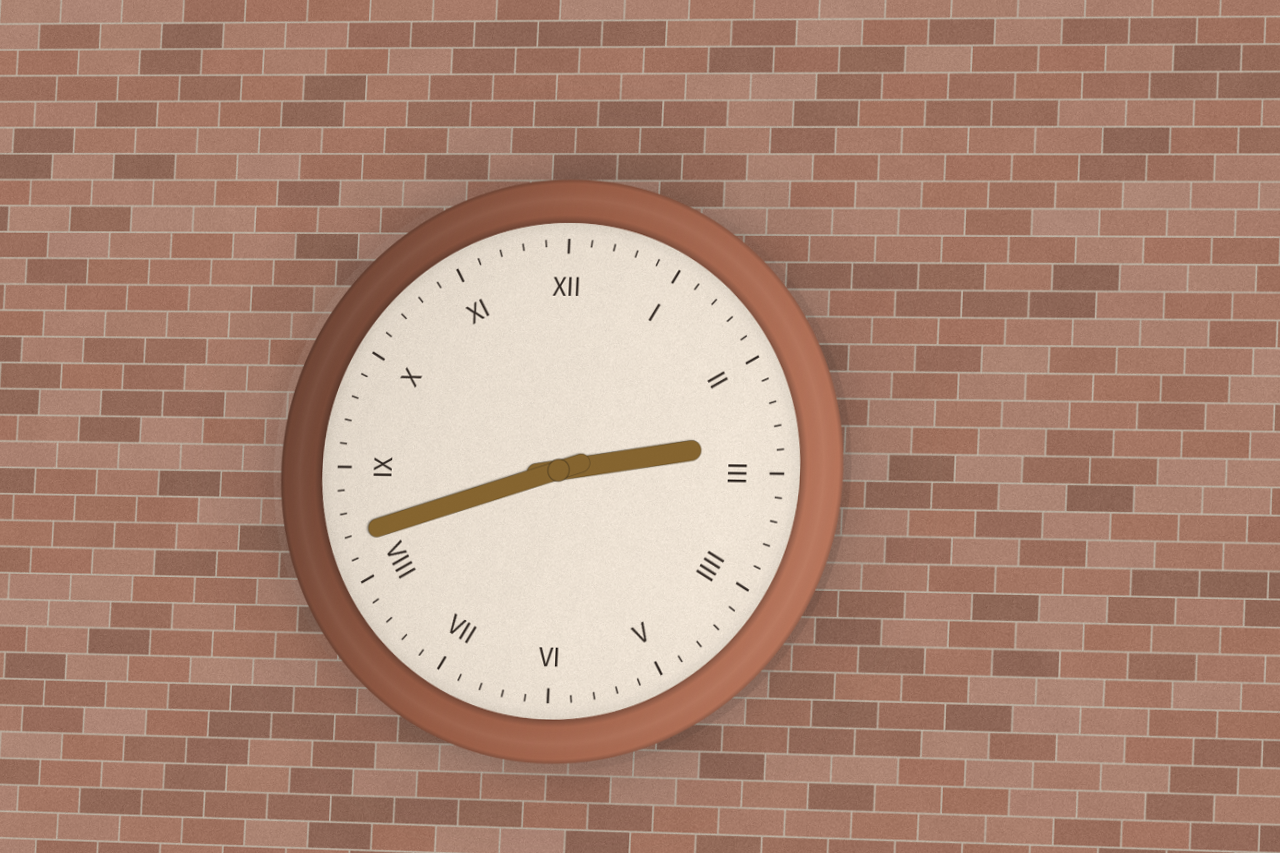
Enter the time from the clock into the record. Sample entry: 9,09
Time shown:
2,42
